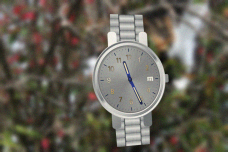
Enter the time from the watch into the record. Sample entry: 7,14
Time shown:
11,26
